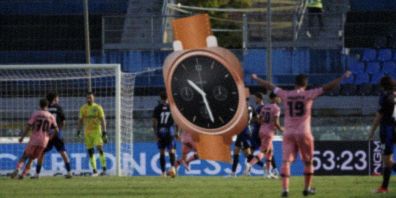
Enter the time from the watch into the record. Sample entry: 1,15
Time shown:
10,28
